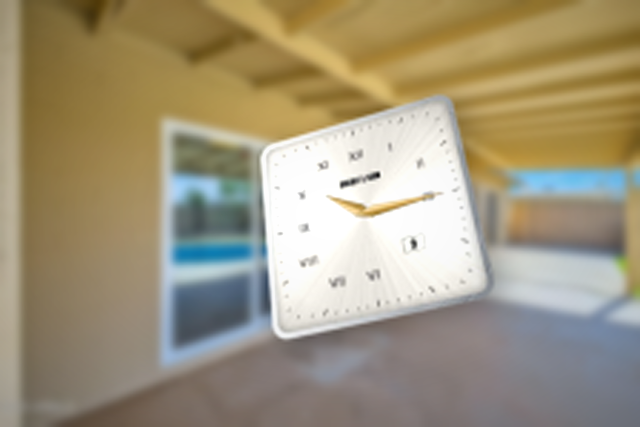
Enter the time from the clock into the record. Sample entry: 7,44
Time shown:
10,15
